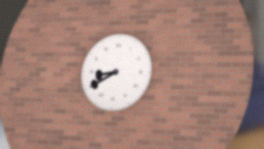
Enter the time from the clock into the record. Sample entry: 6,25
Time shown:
8,40
